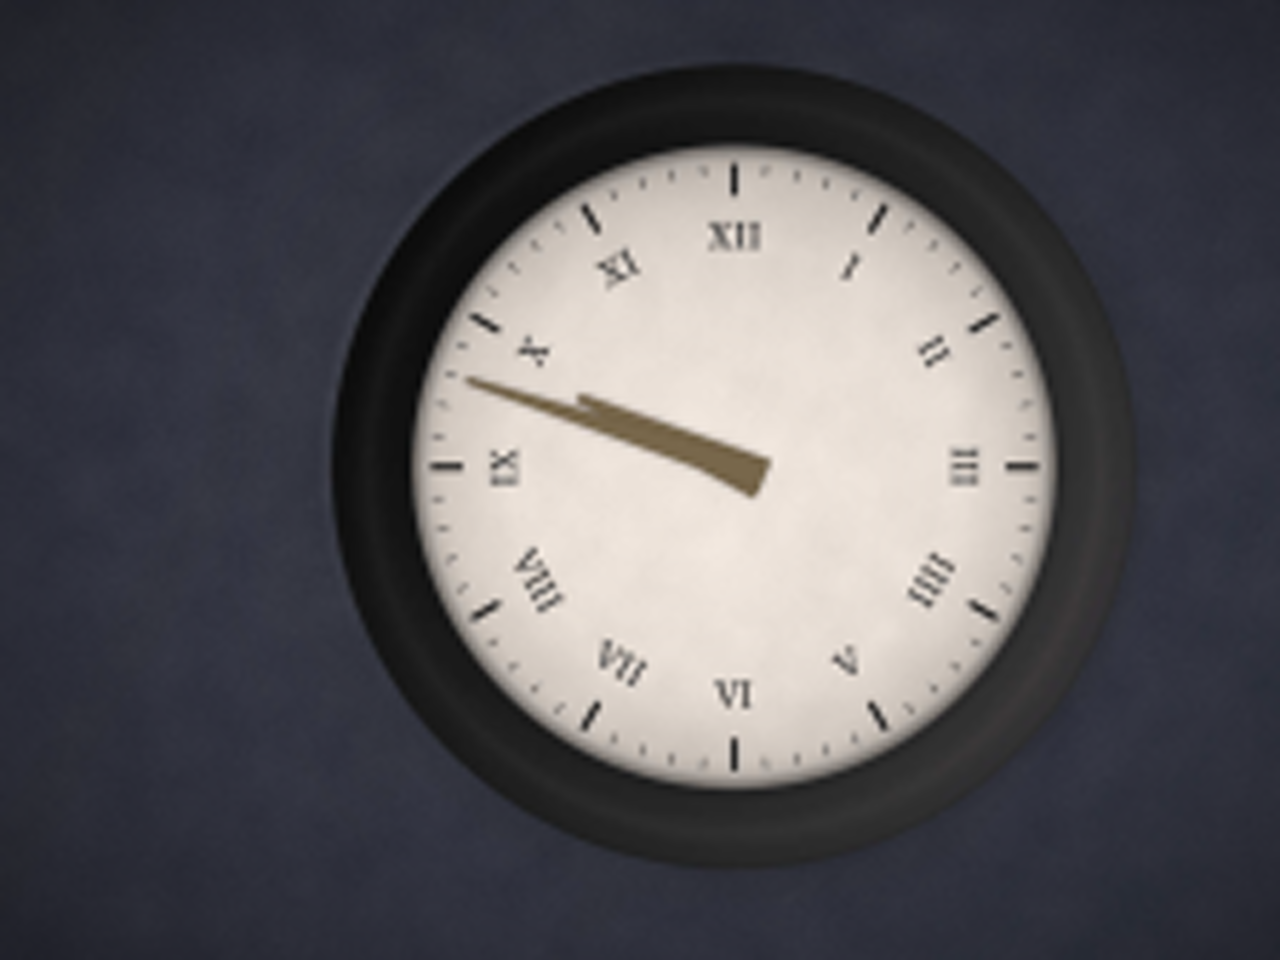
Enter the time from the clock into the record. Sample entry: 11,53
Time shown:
9,48
